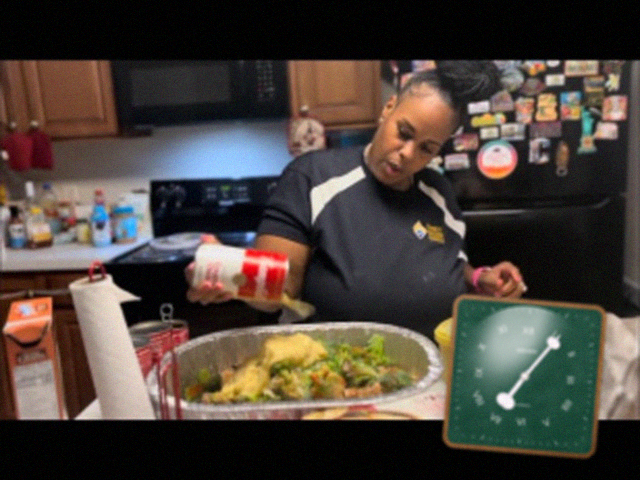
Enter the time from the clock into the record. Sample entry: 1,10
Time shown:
7,06
